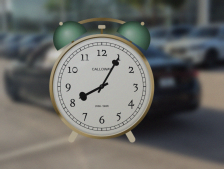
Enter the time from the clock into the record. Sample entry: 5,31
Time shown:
8,05
